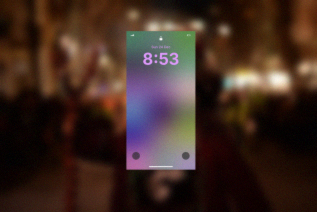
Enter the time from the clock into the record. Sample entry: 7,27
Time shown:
8,53
